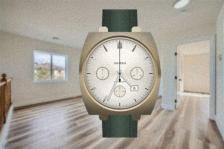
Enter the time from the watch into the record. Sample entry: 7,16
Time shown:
4,34
